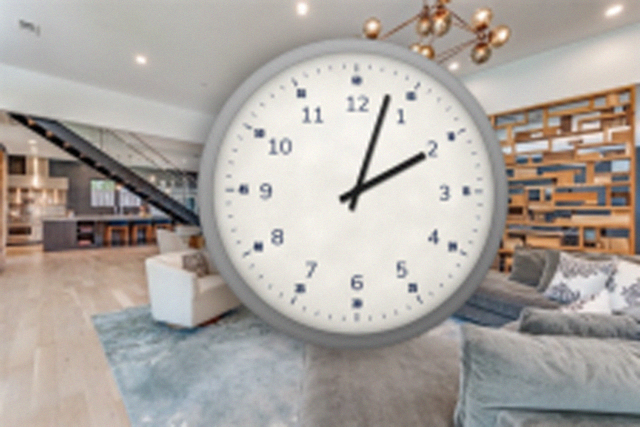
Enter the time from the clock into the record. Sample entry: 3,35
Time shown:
2,03
